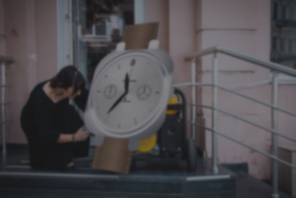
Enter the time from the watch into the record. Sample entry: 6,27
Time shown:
11,36
